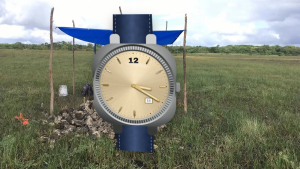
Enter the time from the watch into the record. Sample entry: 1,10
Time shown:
3,20
